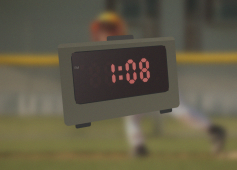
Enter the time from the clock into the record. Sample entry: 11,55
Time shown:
1,08
